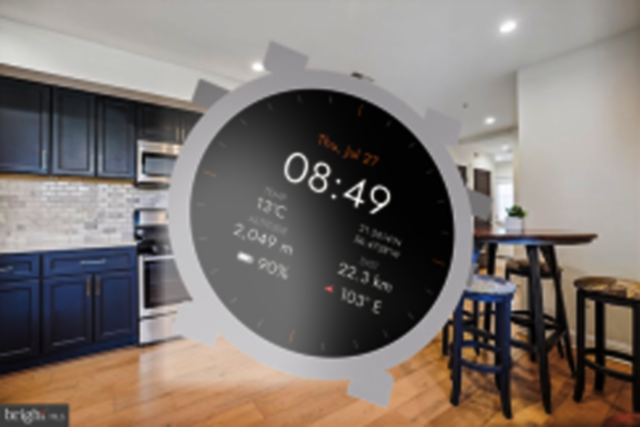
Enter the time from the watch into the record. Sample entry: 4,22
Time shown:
8,49
